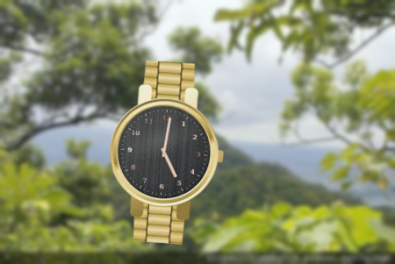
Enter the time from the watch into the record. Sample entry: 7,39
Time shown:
5,01
